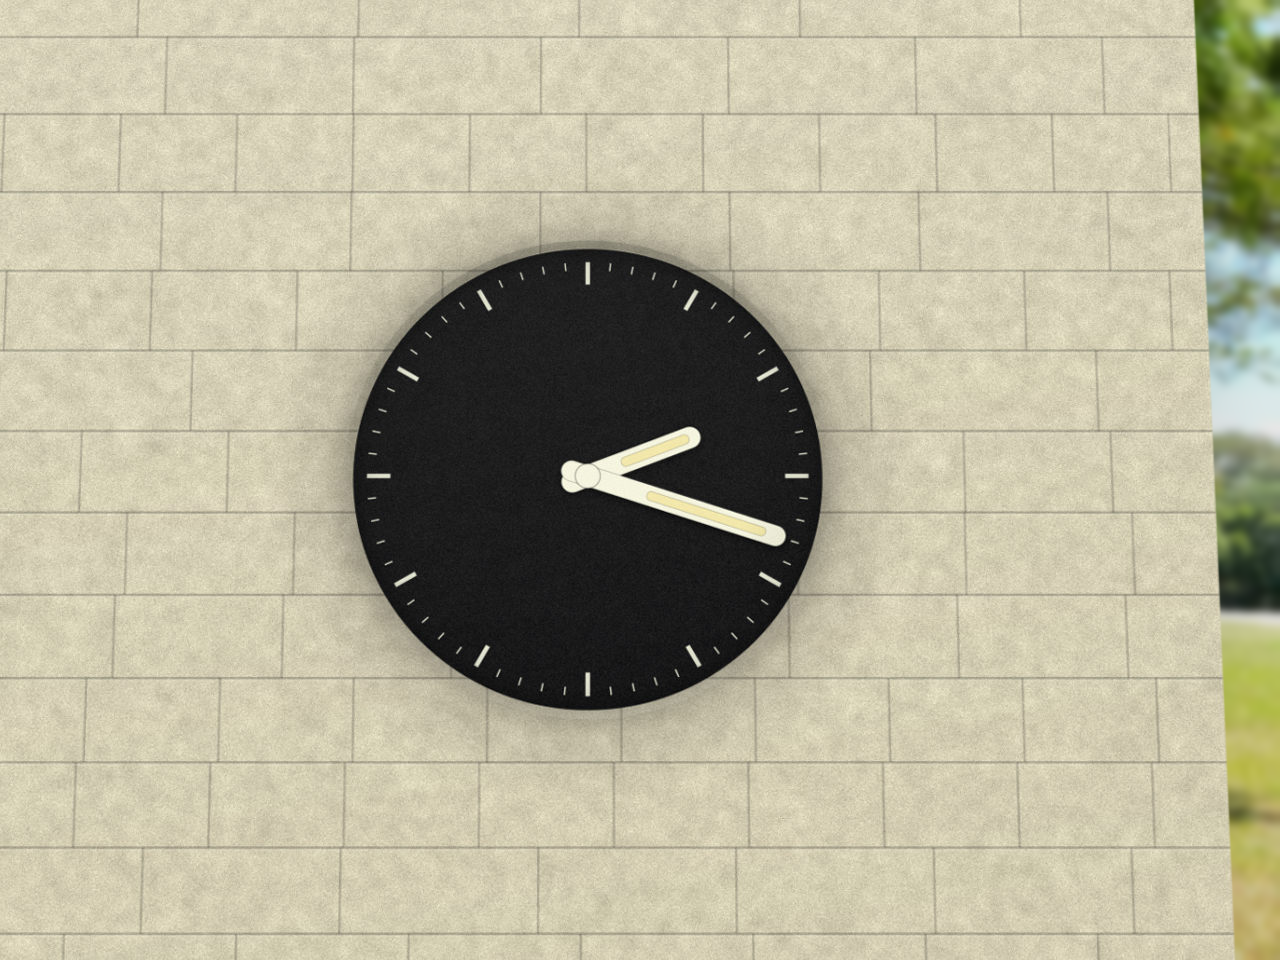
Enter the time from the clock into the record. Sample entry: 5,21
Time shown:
2,18
